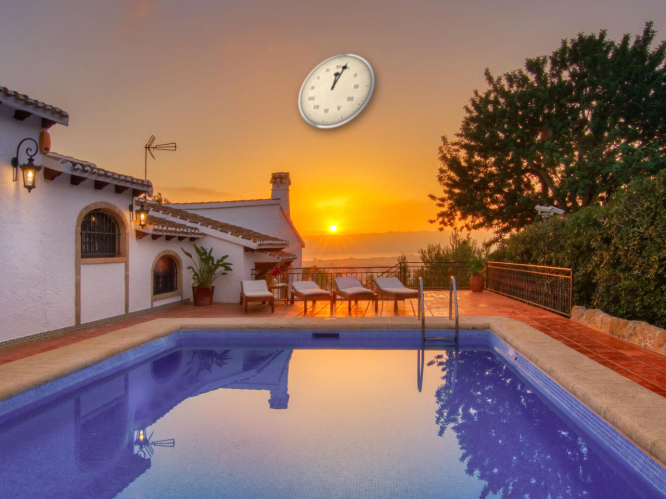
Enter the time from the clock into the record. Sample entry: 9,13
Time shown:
12,03
